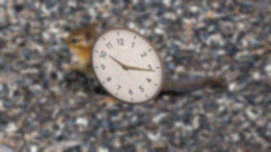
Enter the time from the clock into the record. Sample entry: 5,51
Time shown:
10,16
